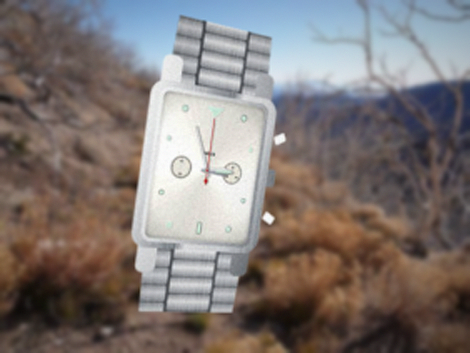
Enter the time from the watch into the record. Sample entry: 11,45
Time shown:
2,56
